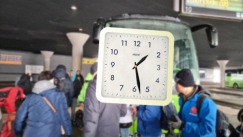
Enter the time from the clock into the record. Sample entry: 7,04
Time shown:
1,28
